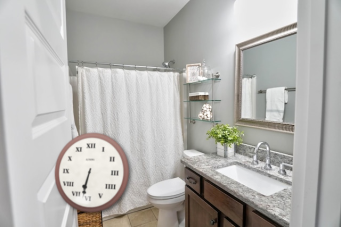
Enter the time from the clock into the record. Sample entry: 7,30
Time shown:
6,32
